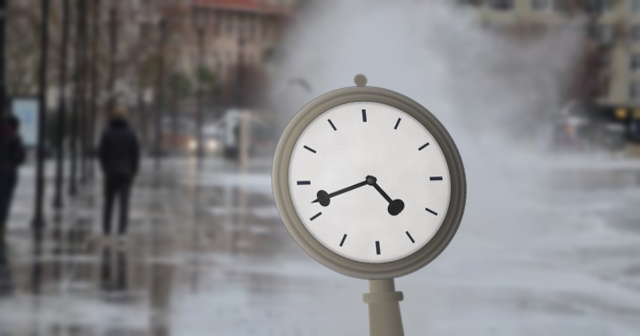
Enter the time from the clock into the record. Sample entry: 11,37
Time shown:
4,42
